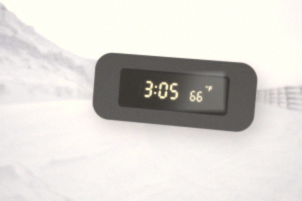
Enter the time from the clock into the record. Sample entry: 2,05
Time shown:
3,05
